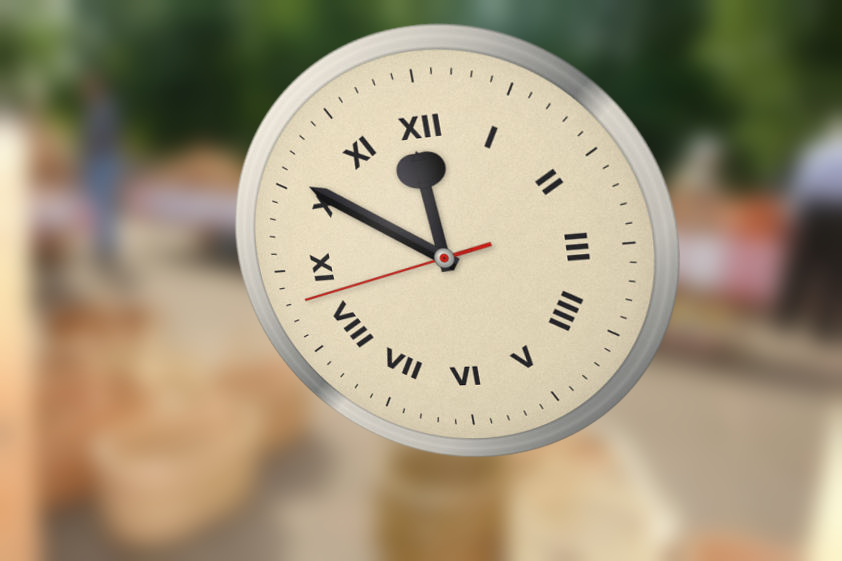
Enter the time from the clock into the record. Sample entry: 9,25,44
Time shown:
11,50,43
